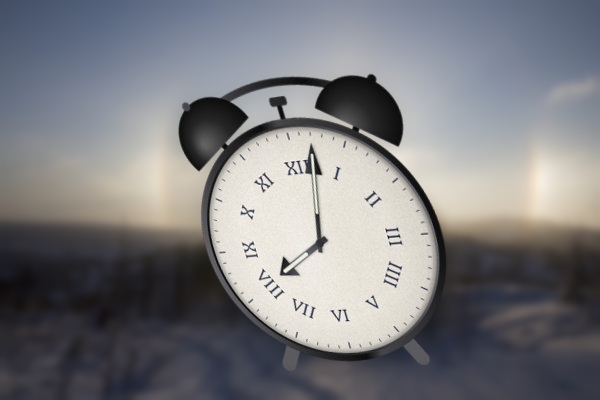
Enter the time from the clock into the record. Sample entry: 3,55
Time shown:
8,02
